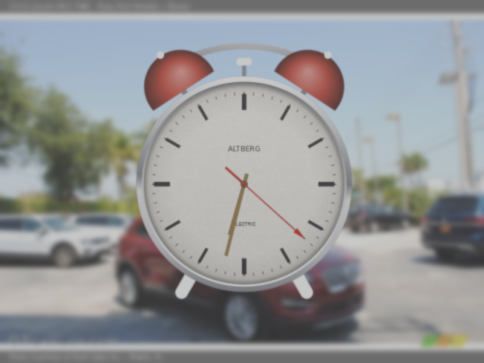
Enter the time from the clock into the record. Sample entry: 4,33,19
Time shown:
6,32,22
